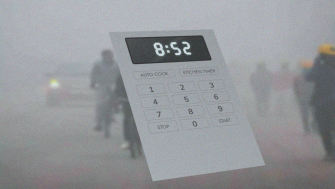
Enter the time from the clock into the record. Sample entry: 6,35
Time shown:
8,52
